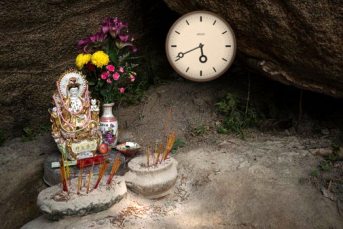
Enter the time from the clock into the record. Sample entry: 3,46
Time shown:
5,41
